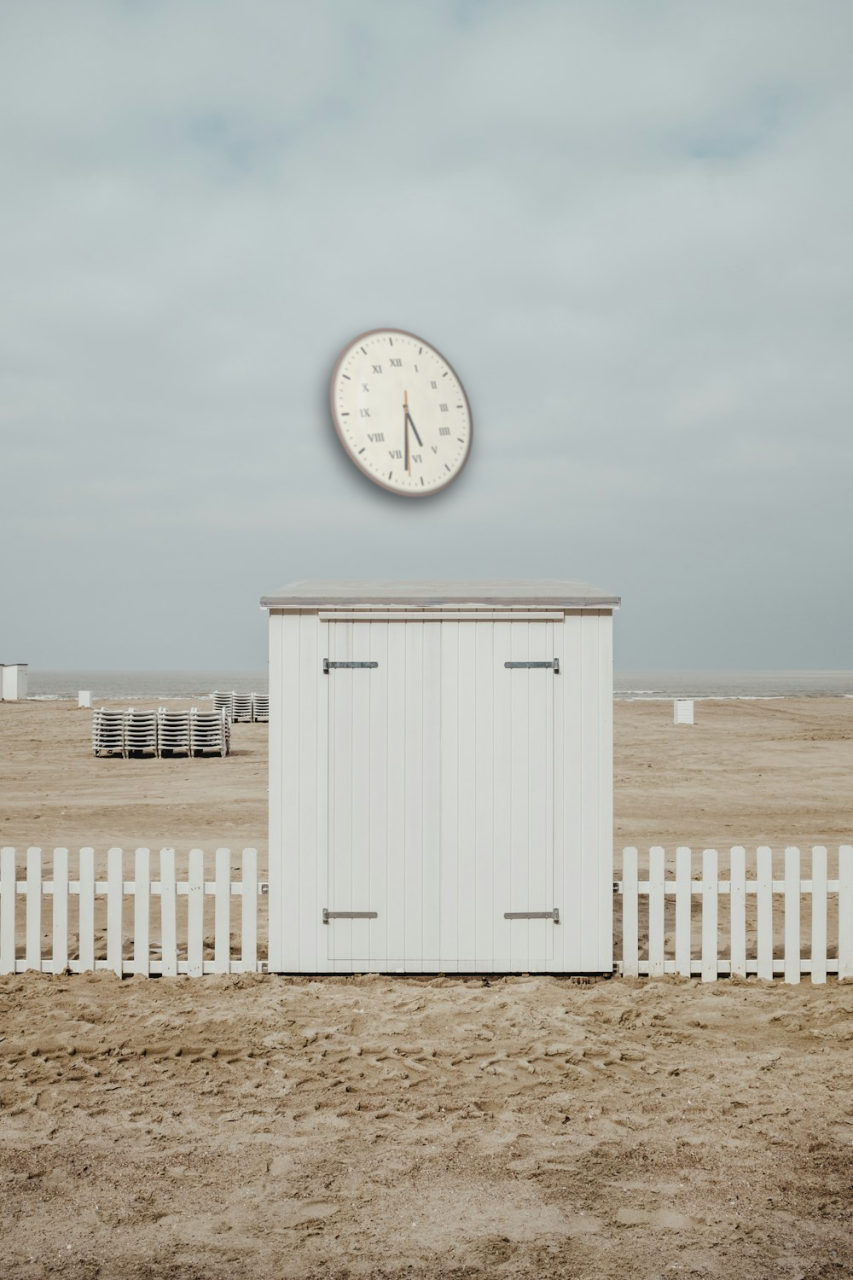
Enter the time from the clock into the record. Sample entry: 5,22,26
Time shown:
5,32,32
